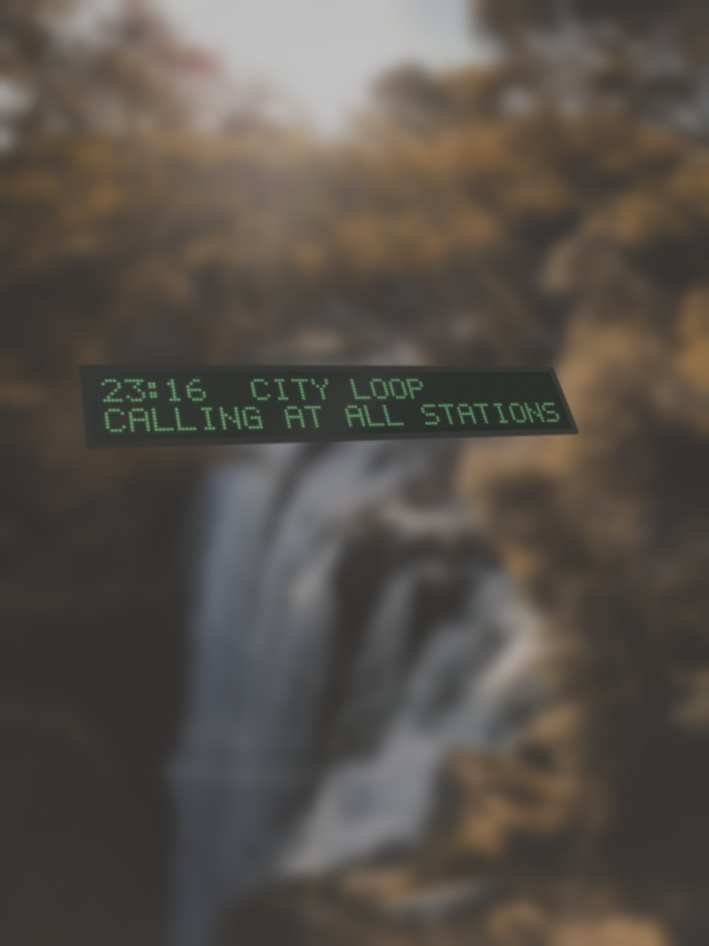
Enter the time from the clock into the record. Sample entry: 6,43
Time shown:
23,16
